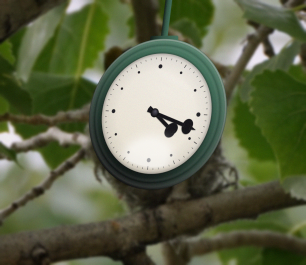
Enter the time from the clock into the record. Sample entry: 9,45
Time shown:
4,18
